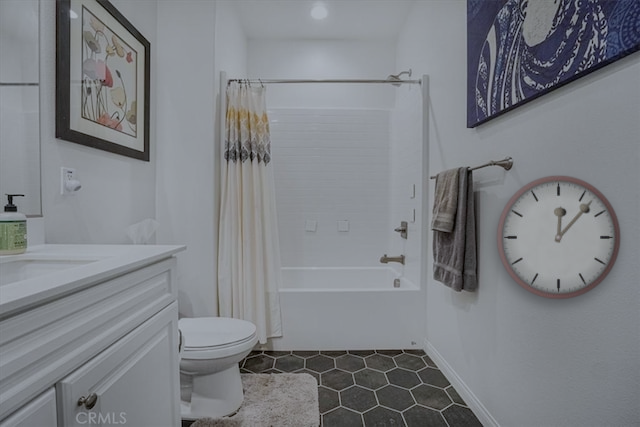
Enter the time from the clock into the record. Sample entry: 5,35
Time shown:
12,07
